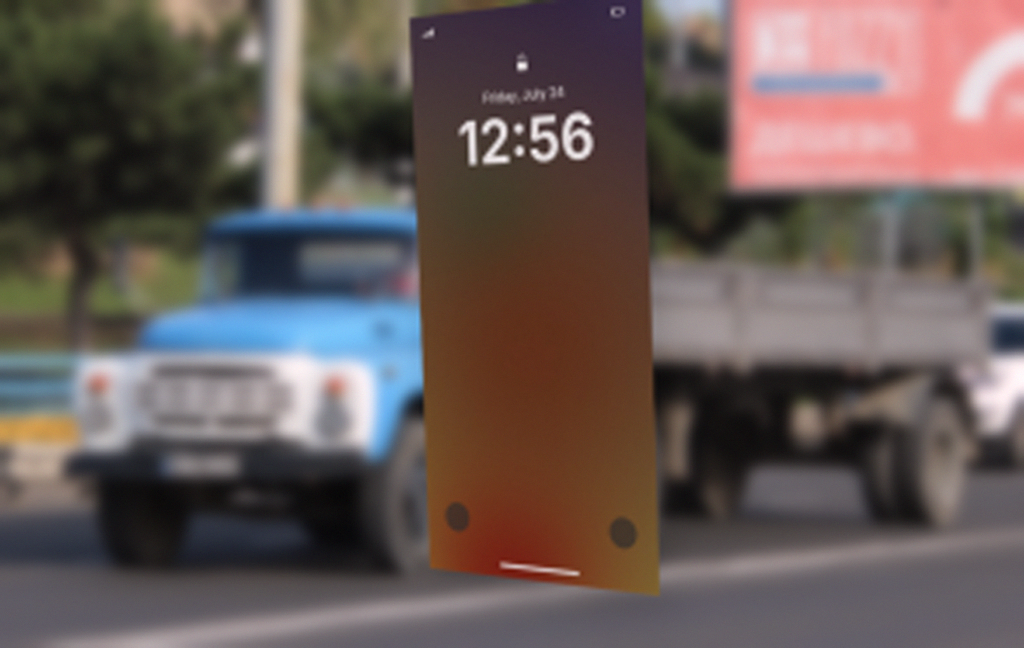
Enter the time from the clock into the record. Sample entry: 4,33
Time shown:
12,56
